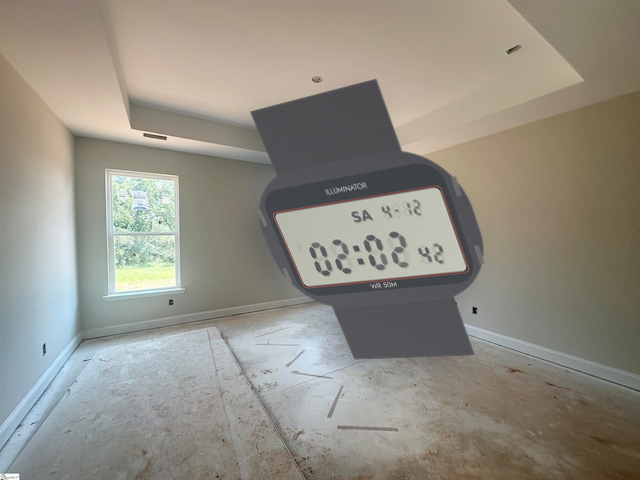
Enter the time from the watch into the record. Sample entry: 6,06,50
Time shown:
2,02,42
